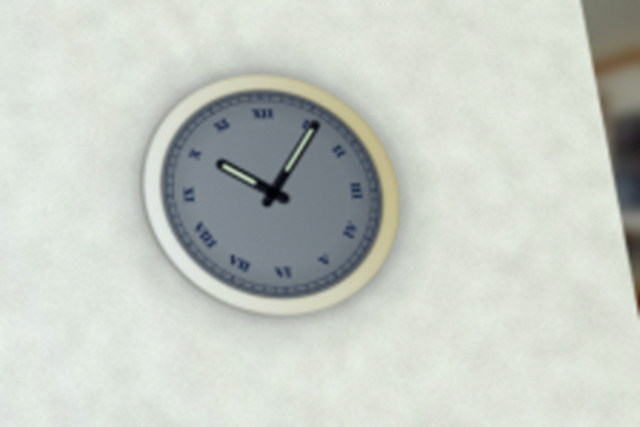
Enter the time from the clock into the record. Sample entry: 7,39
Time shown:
10,06
